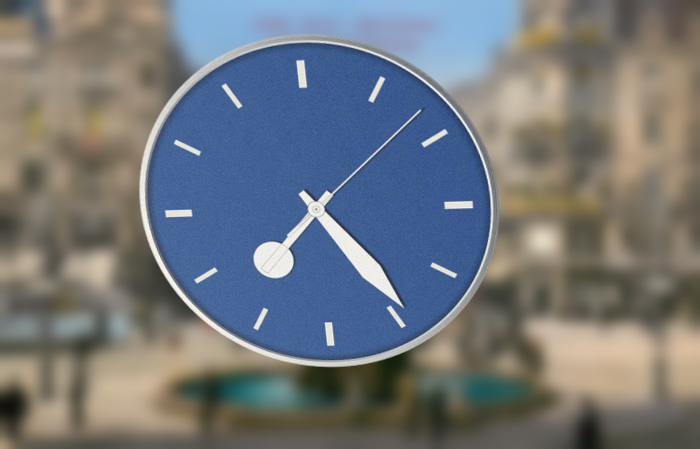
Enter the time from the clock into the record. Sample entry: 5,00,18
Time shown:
7,24,08
